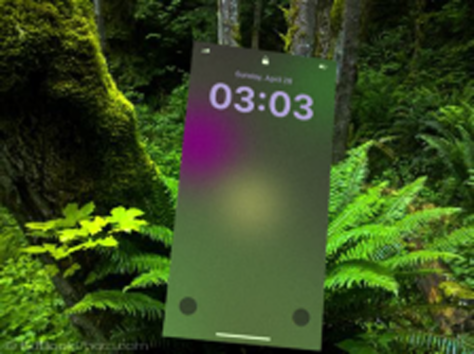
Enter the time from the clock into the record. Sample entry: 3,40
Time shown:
3,03
